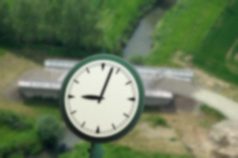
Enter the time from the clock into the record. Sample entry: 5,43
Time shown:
9,03
